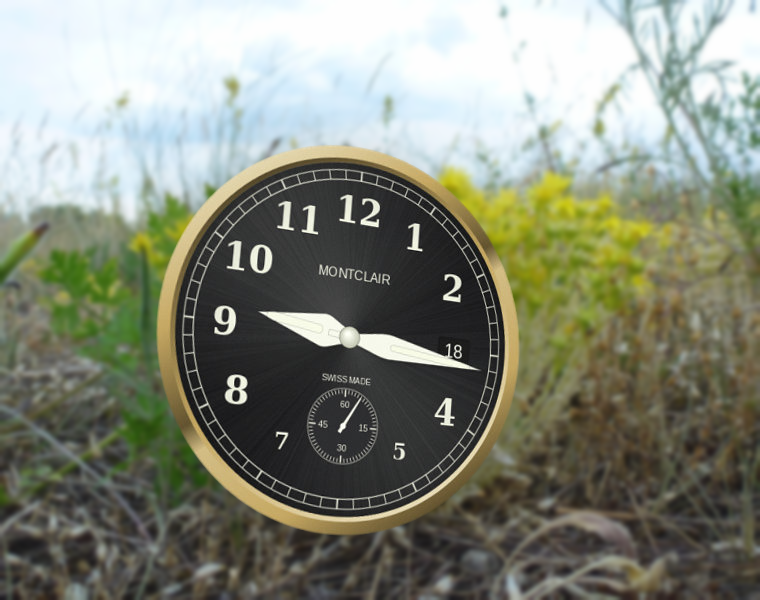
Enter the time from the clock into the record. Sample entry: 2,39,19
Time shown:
9,16,05
